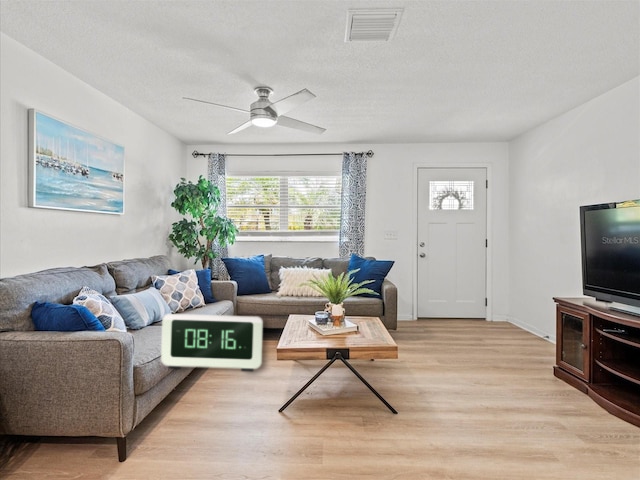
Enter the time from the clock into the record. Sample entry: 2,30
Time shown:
8,16
